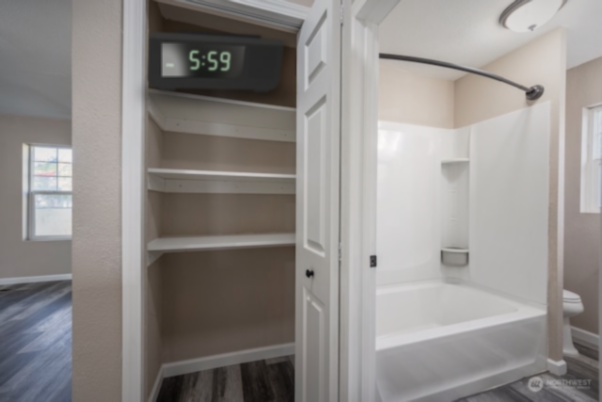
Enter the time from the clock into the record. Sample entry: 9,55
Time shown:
5,59
